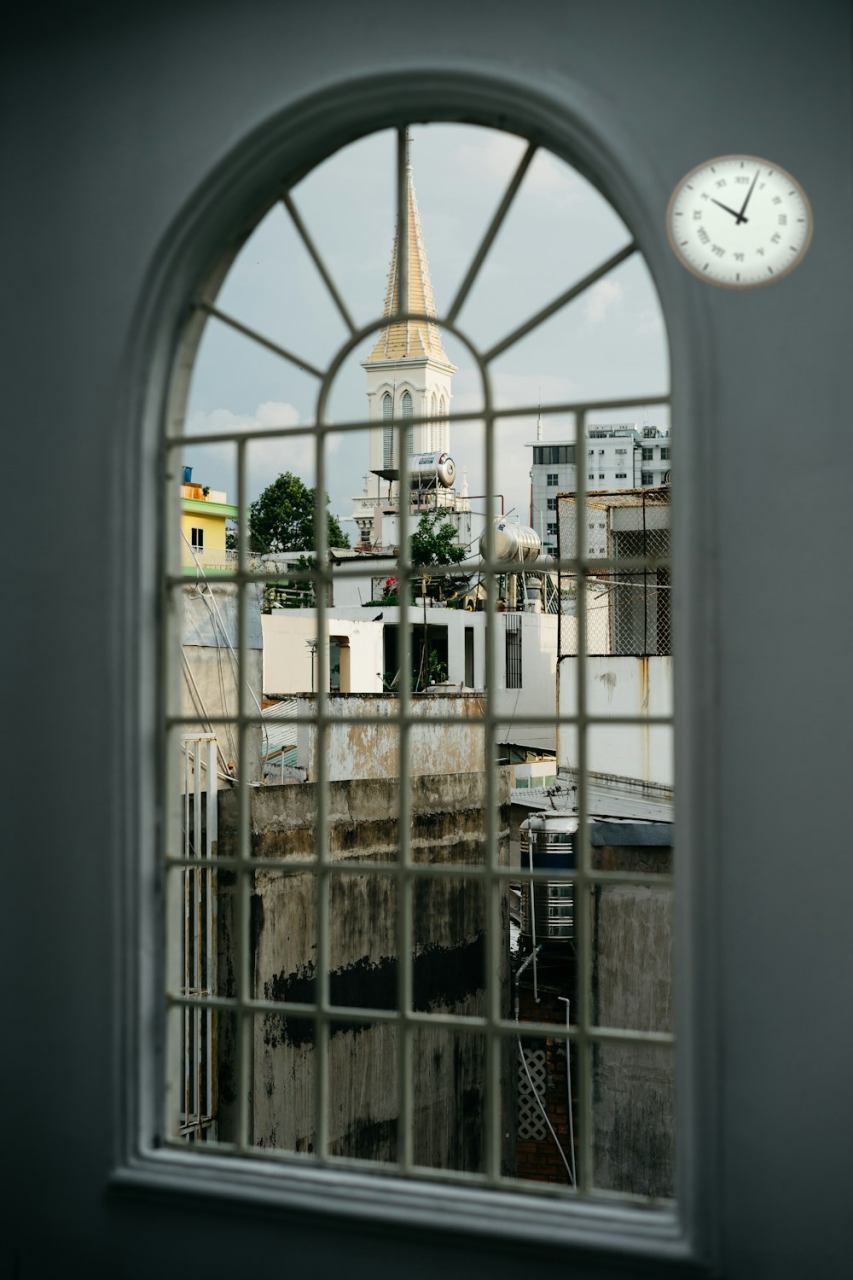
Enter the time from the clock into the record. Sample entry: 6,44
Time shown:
10,03
